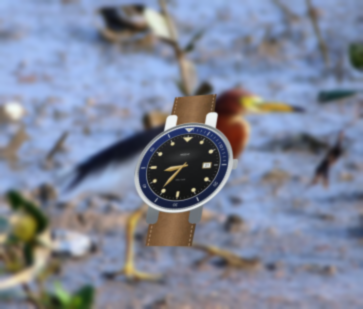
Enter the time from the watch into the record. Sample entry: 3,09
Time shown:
8,36
